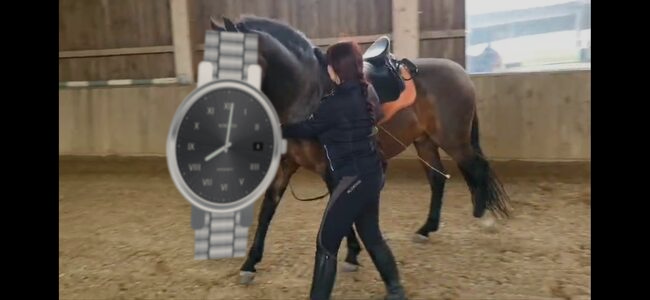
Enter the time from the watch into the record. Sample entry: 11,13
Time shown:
8,01
